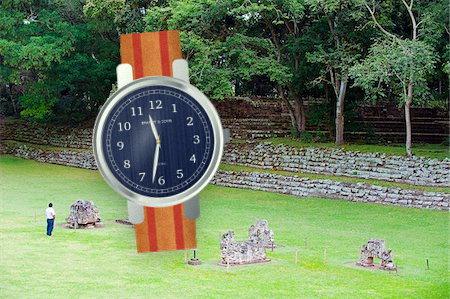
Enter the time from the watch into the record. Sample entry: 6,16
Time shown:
11,32
